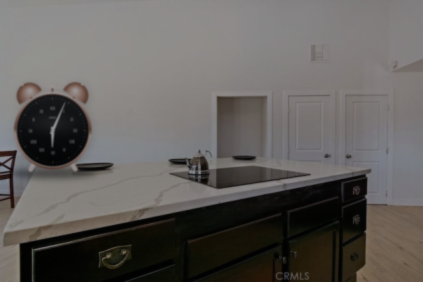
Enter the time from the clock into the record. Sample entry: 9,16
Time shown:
6,04
